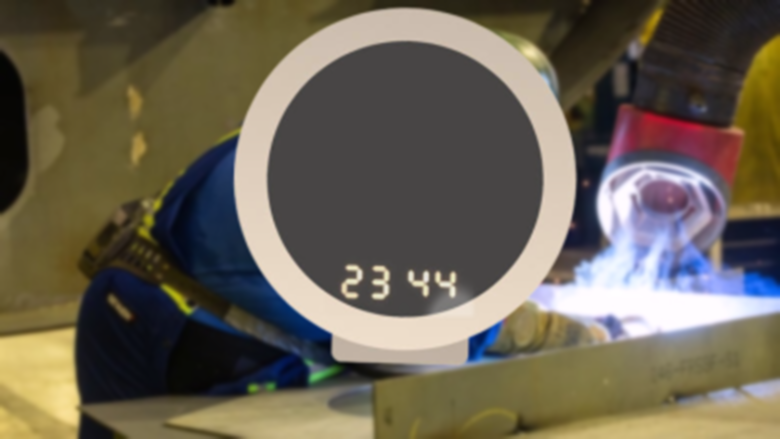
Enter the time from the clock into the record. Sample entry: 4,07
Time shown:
23,44
